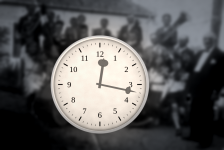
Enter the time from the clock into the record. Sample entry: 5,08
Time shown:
12,17
